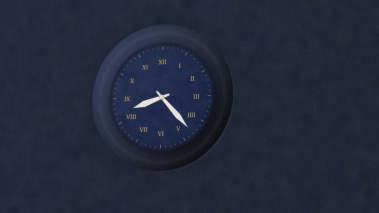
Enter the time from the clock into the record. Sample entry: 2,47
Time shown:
8,23
